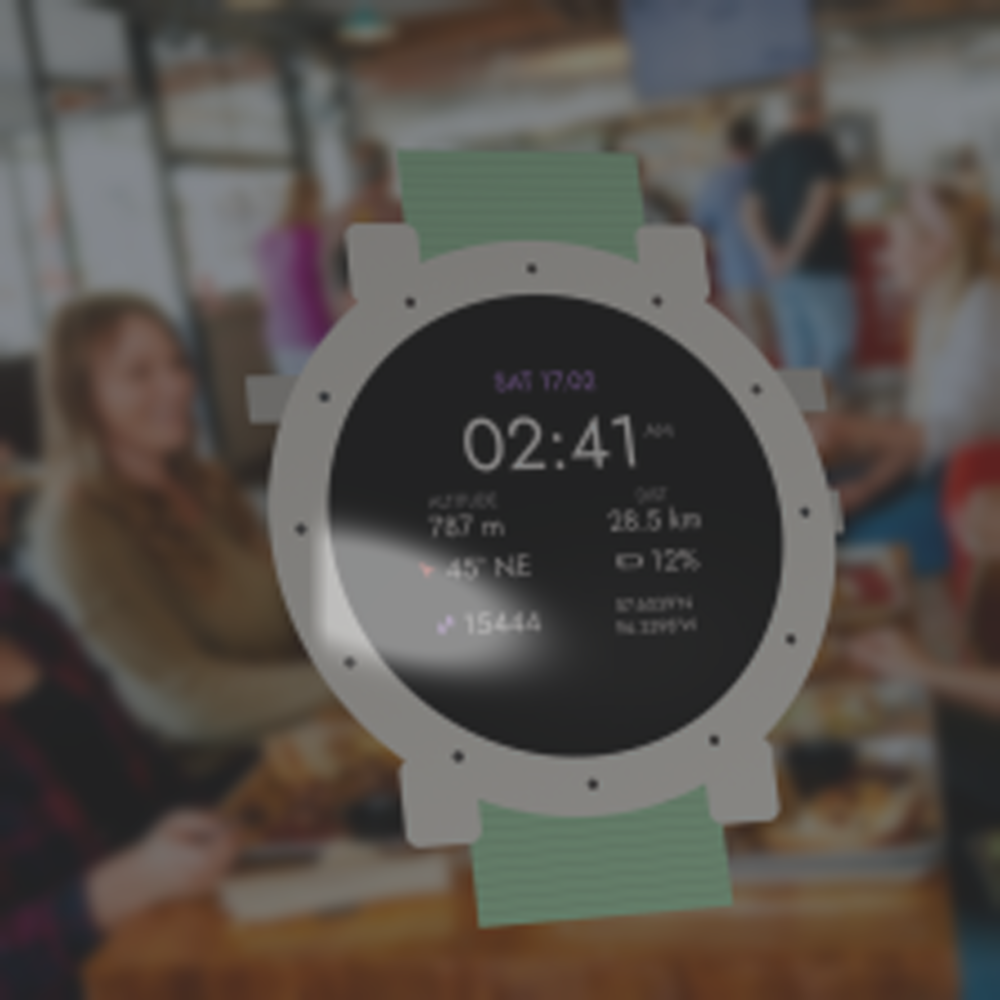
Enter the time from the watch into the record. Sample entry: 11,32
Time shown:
2,41
